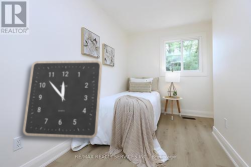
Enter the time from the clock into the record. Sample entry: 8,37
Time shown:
11,53
